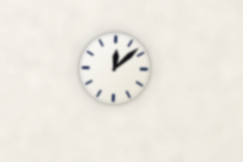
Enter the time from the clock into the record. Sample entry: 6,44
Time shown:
12,08
